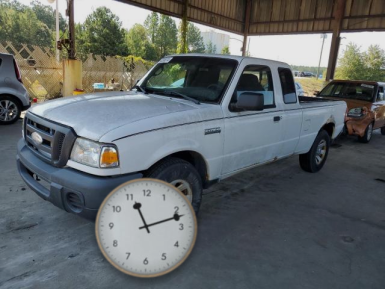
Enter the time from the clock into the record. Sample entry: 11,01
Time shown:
11,12
